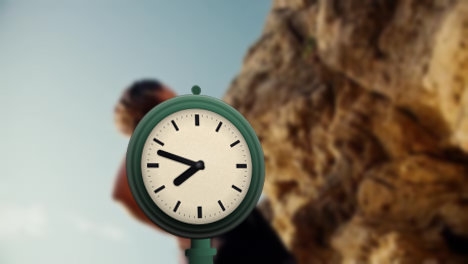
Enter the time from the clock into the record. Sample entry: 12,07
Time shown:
7,48
